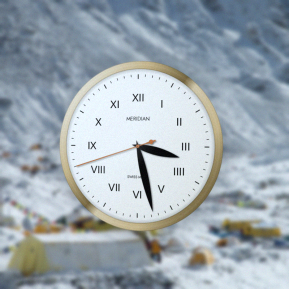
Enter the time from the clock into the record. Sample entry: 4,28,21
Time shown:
3,27,42
